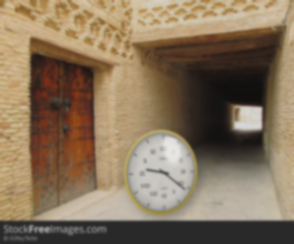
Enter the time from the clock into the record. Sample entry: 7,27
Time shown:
9,21
